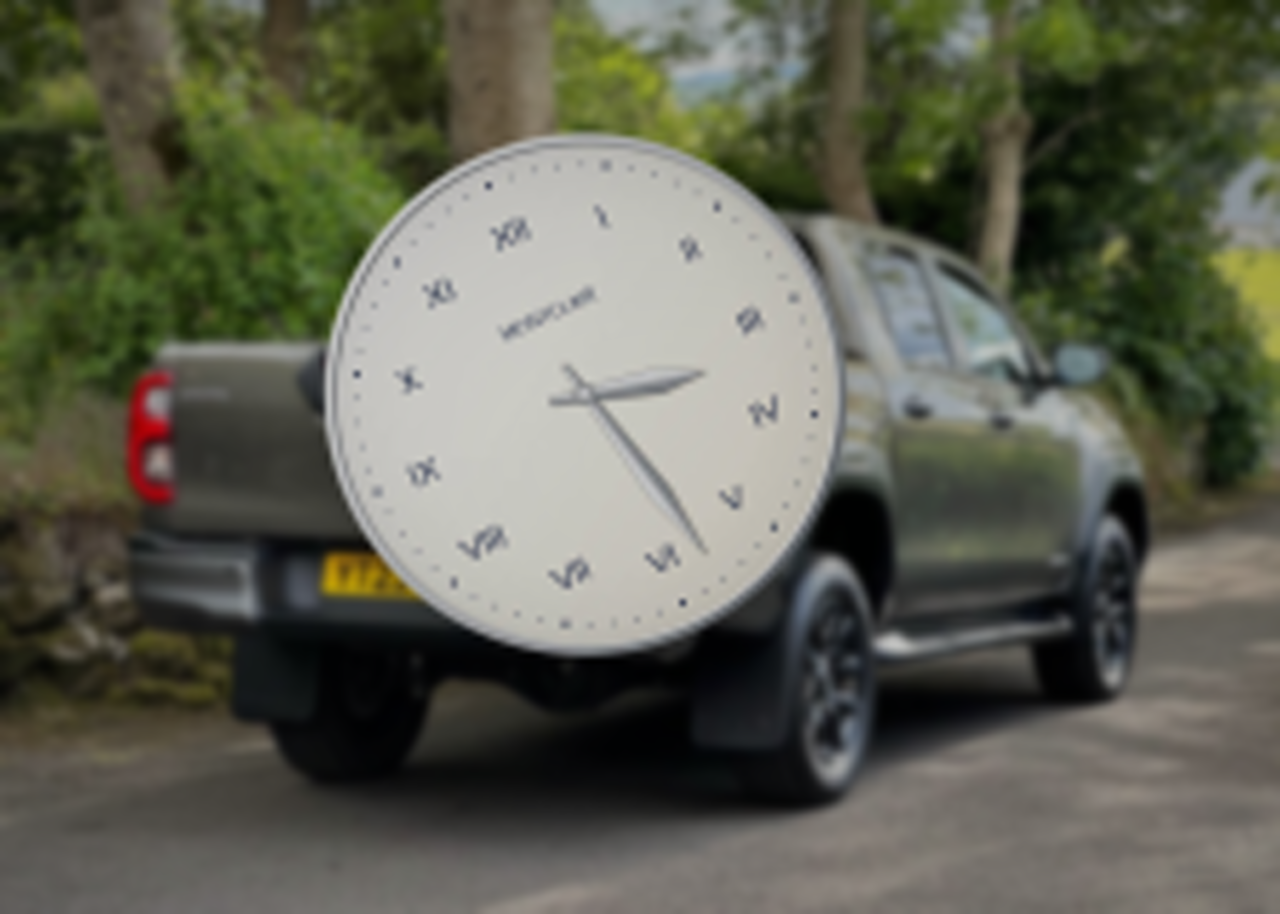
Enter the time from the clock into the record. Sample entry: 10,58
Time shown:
3,28
